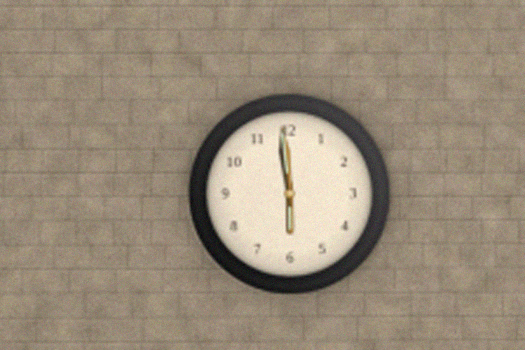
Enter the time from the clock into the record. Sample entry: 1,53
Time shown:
5,59
